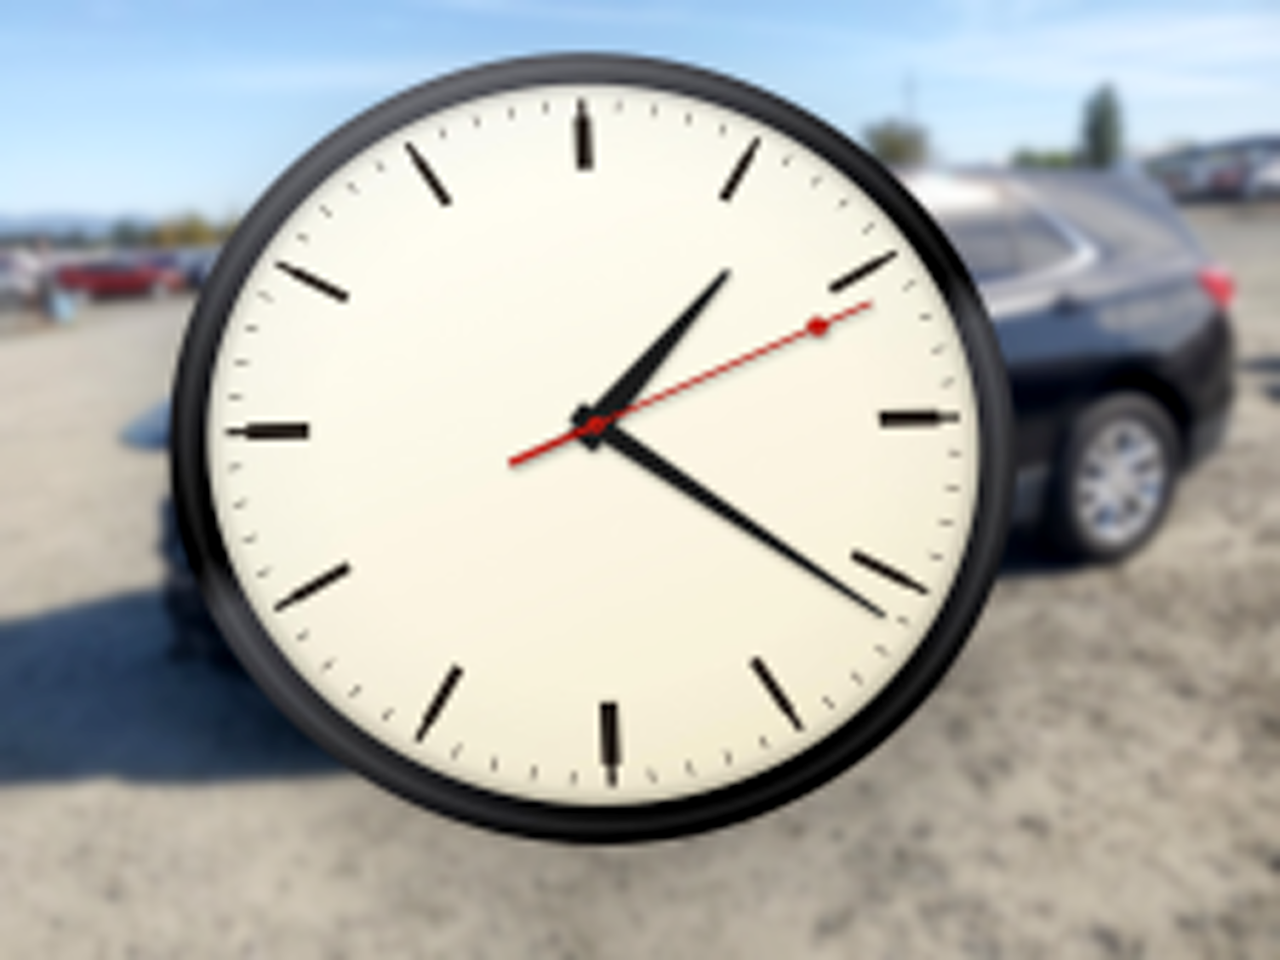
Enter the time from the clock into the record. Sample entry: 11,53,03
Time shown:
1,21,11
